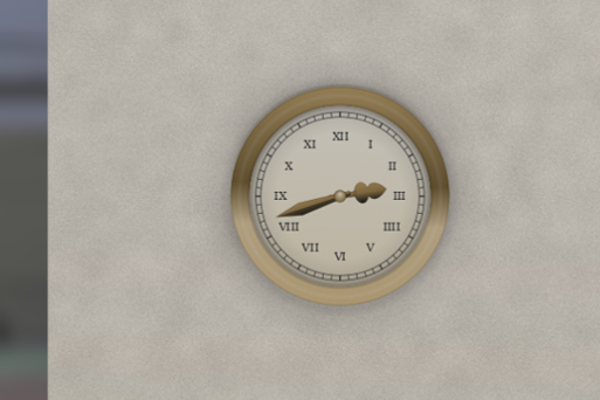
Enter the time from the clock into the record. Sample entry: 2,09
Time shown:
2,42
